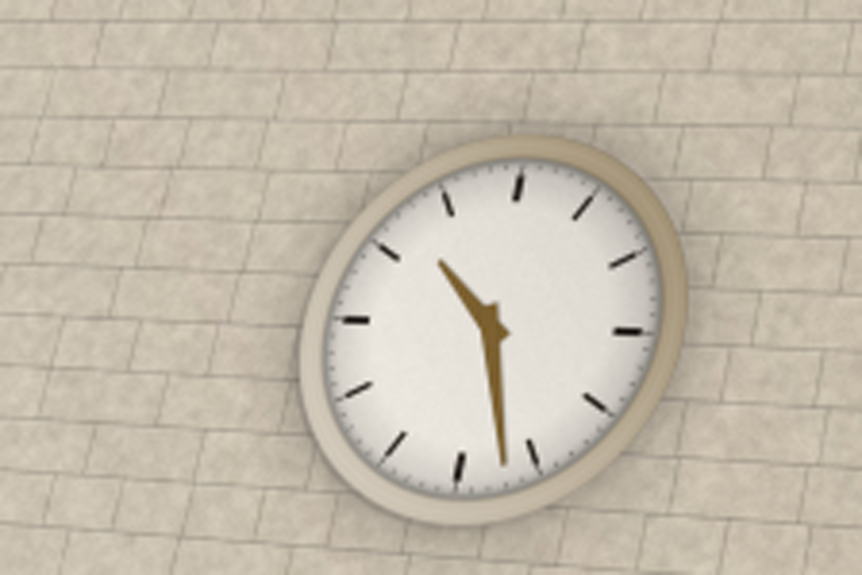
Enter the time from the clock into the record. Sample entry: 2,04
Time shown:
10,27
